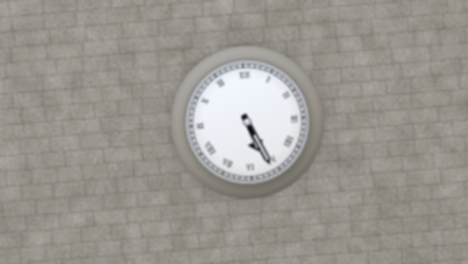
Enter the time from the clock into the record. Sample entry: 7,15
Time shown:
5,26
